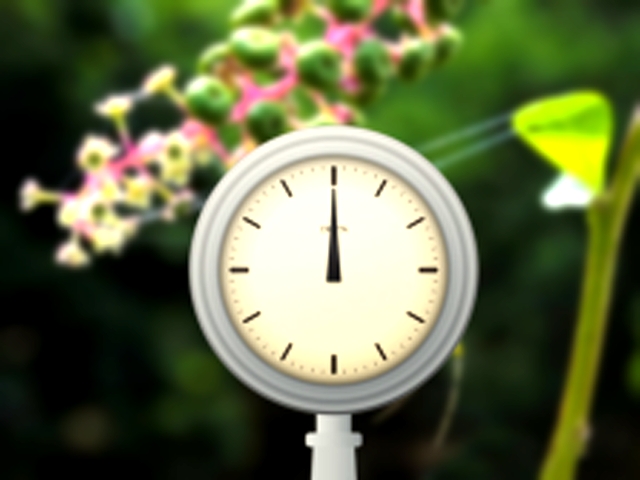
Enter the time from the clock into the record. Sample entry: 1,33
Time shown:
12,00
